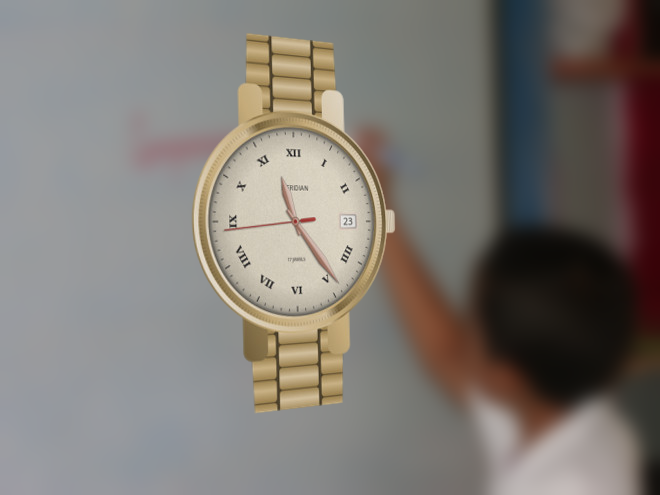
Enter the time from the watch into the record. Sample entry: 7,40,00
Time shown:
11,23,44
